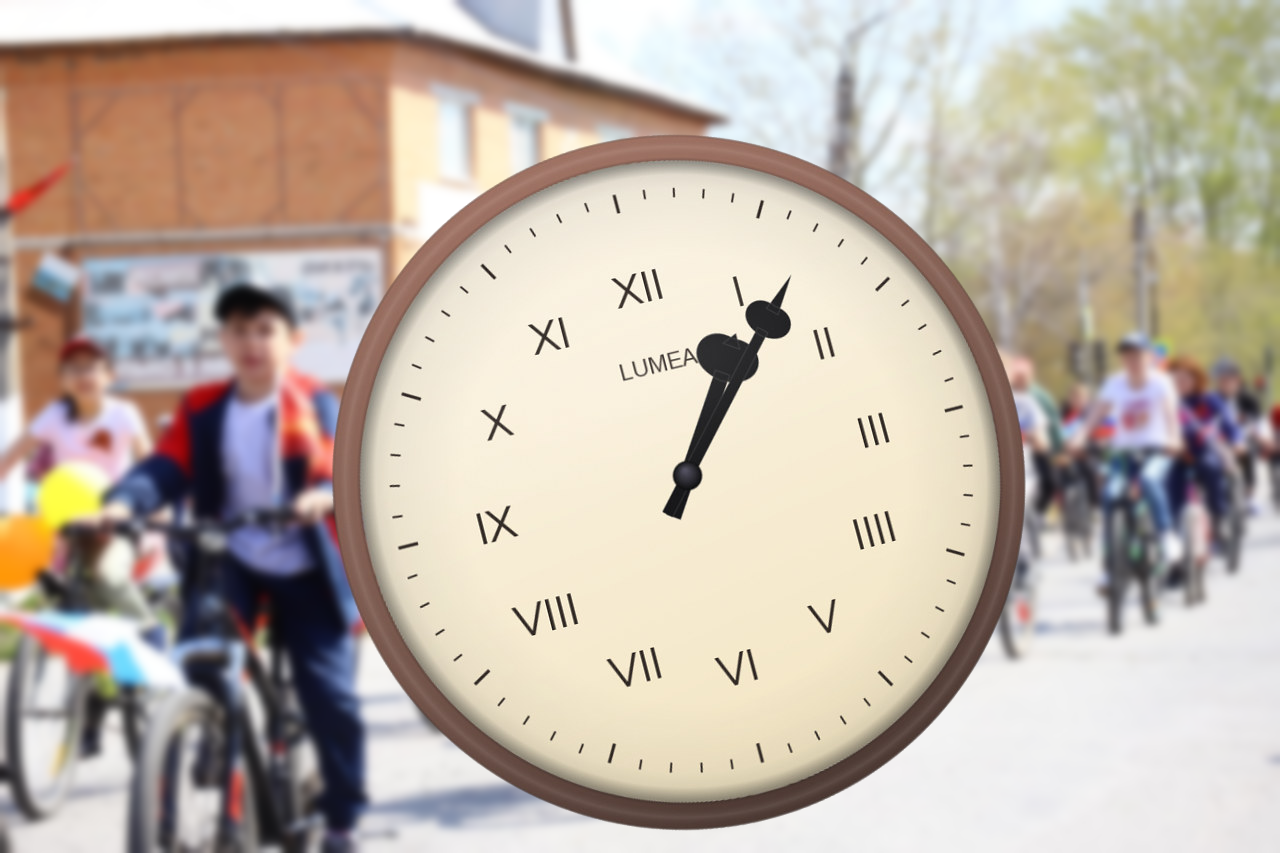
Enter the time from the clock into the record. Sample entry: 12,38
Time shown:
1,07
